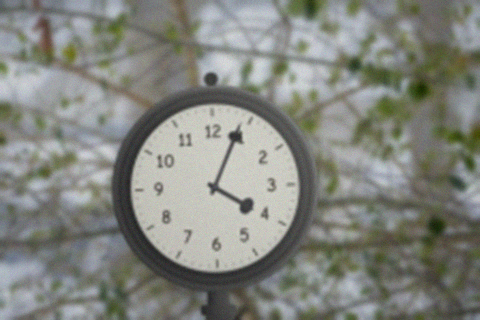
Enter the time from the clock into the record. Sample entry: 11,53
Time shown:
4,04
